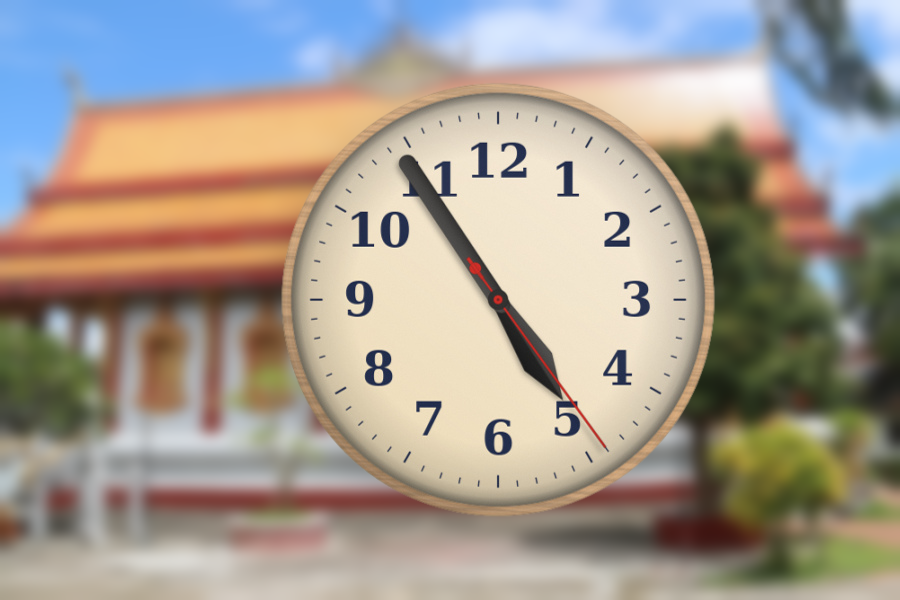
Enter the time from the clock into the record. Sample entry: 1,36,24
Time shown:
4,54,24
